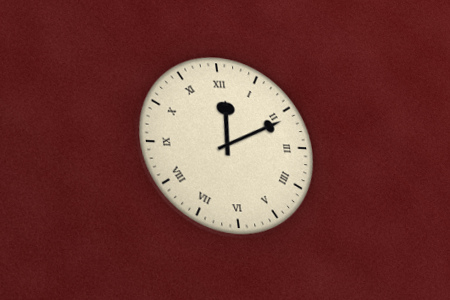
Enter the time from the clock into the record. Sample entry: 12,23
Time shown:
12,11
